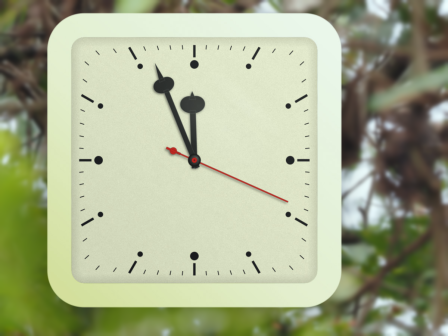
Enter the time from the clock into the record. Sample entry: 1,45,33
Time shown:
11,56,19
